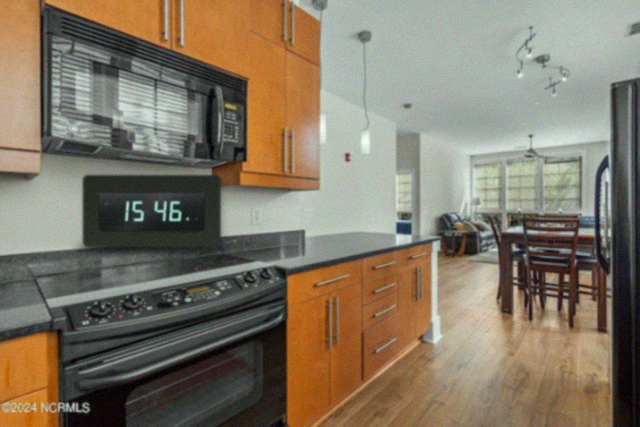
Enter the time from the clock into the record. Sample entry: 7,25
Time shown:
15,46
